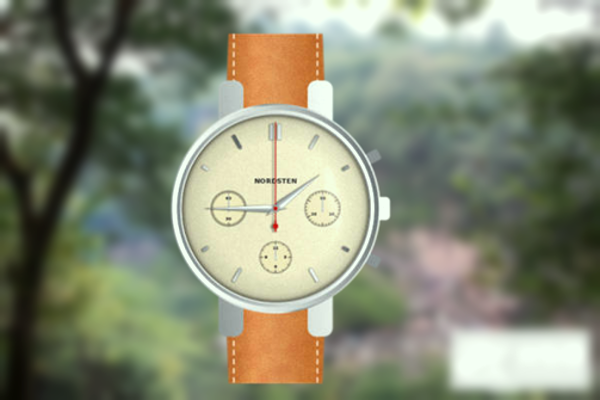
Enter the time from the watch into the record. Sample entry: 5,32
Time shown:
1,45
